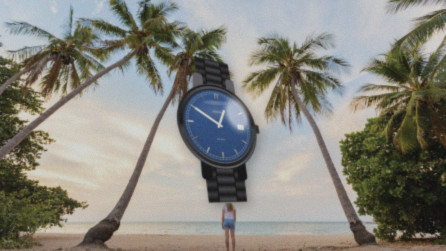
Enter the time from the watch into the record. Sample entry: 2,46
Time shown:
12,50
